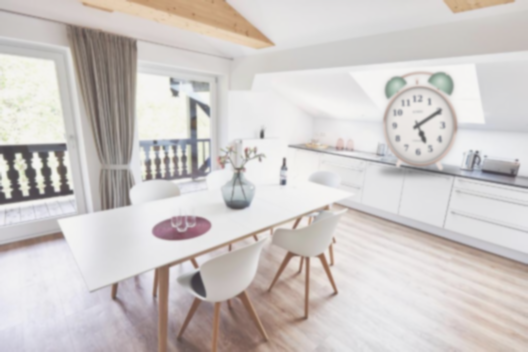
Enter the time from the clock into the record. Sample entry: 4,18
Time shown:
5,10
